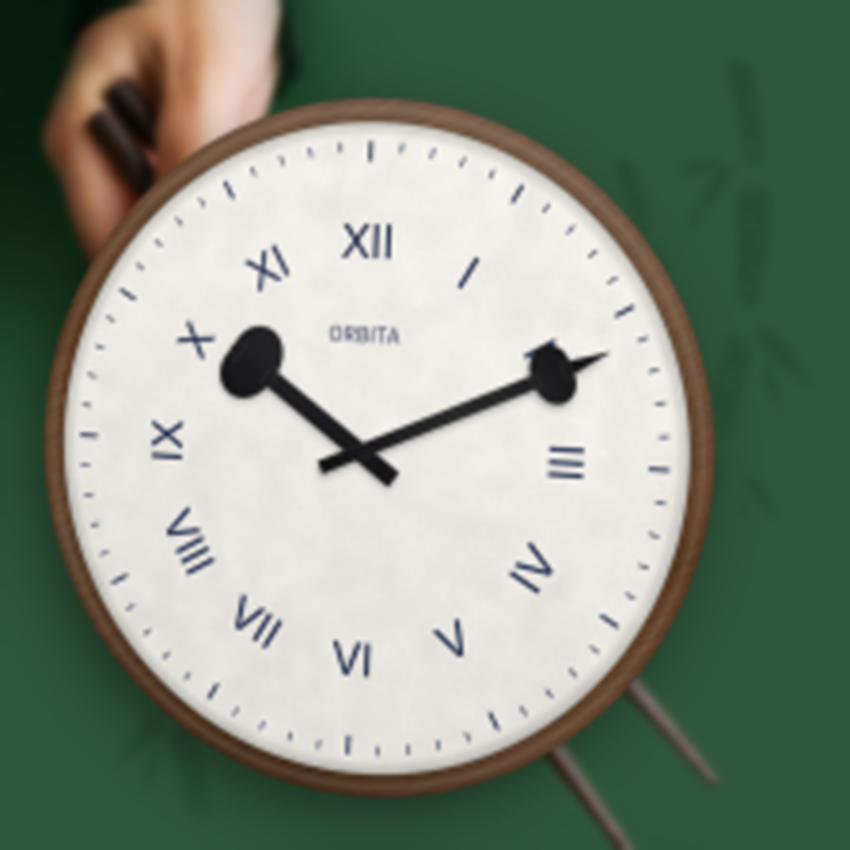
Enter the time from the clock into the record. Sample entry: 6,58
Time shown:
10,11
